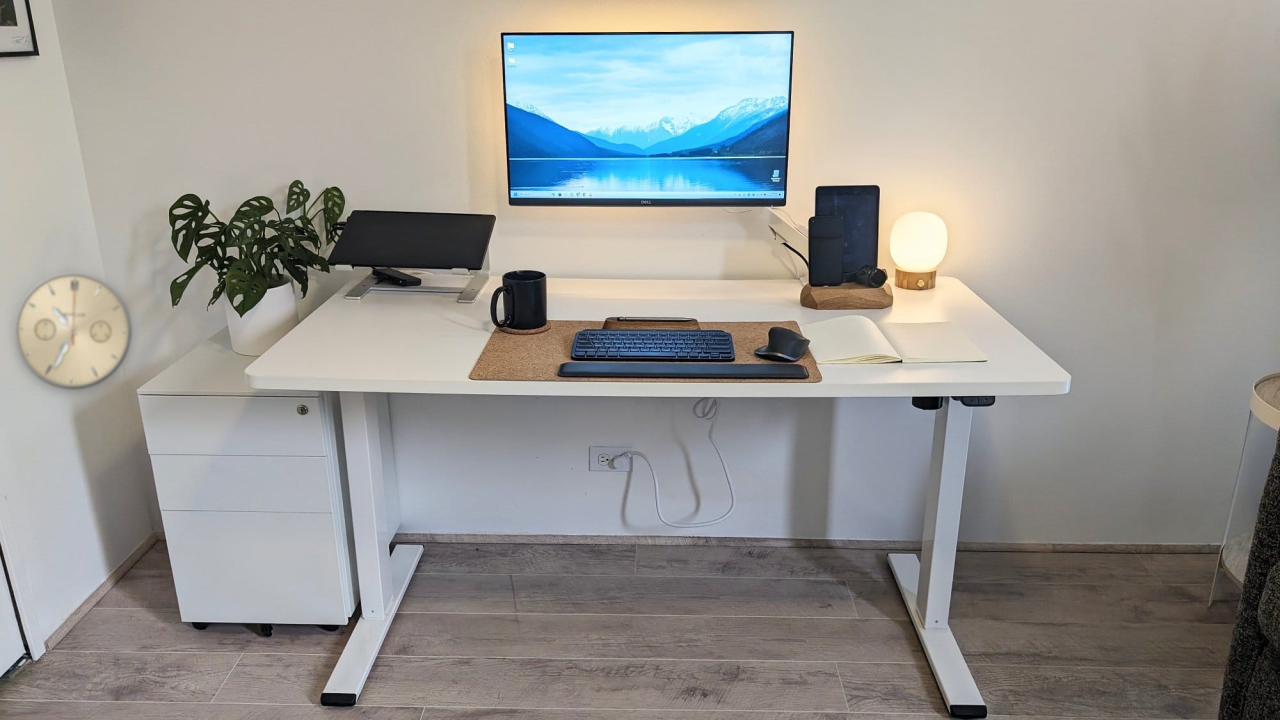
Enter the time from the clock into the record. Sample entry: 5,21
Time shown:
10,34
